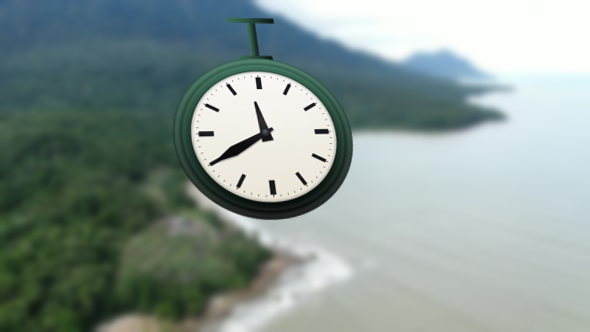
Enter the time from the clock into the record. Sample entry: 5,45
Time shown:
11,40
